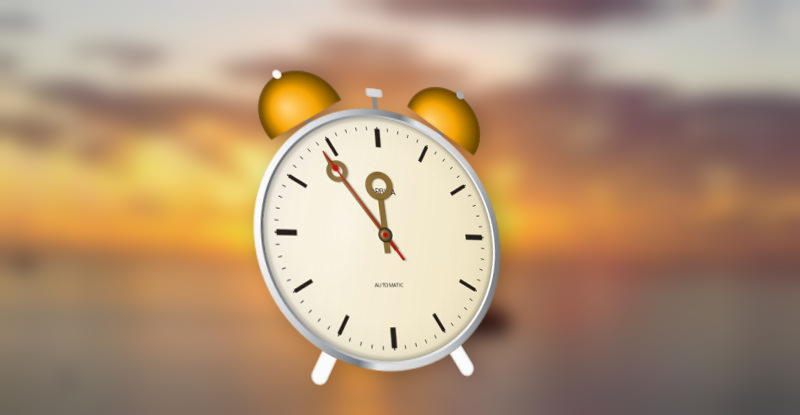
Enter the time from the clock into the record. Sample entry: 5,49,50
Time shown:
11,53,54
